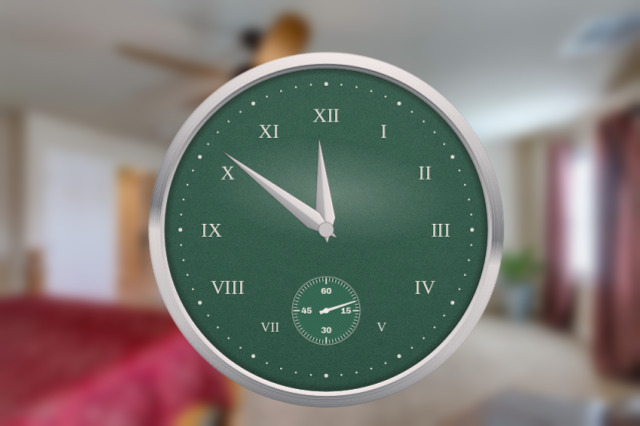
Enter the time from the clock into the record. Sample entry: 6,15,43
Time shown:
11,51,12
